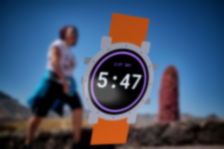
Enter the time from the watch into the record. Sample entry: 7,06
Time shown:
5,47
